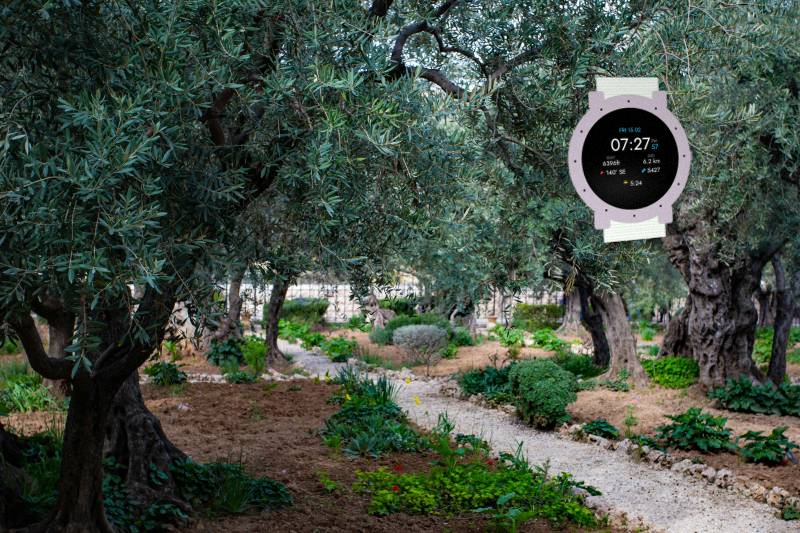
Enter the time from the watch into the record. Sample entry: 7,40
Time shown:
7,27
